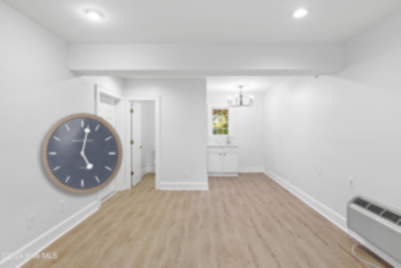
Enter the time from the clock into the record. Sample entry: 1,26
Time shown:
5,02
